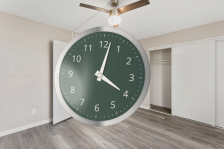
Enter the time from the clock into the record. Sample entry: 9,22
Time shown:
4,02
